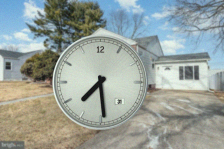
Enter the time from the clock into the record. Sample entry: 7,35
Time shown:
7,29
